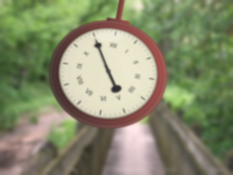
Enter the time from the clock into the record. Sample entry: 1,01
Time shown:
4,55
